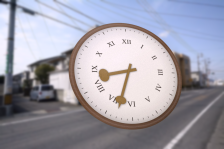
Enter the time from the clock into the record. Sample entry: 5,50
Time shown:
8,33
